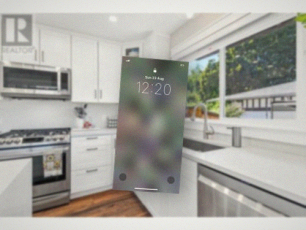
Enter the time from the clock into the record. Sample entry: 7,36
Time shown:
12,20
